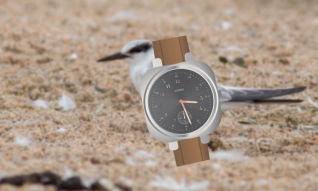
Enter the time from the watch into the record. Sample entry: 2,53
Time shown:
3,28
